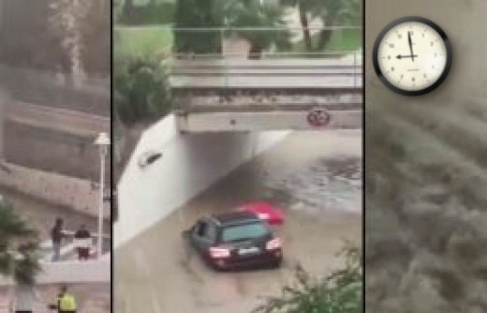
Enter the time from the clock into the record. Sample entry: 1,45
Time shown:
8,59
